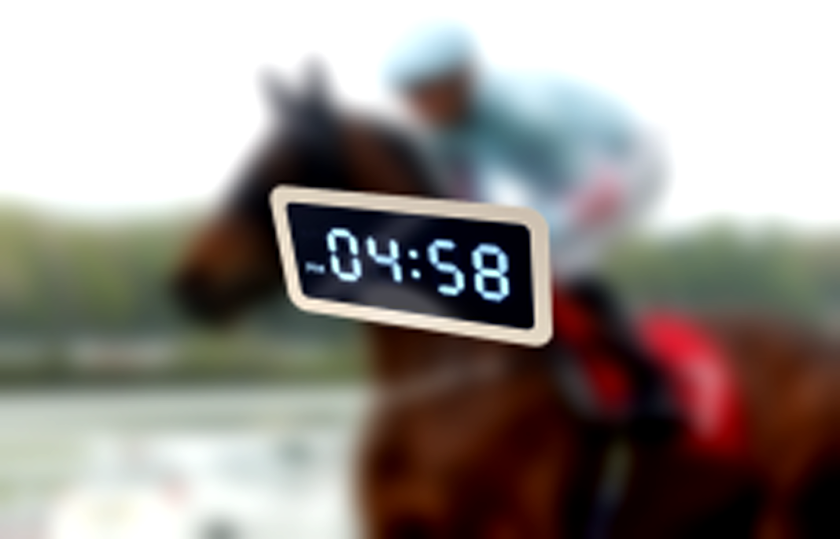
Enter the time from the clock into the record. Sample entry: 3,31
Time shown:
4,58
